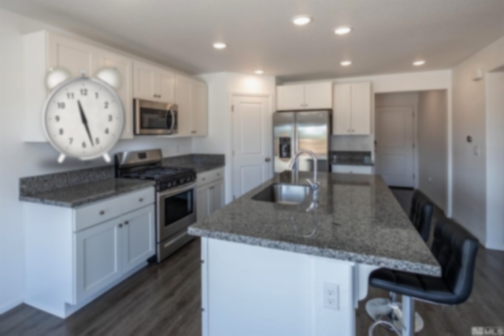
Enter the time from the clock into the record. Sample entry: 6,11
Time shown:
11,27
